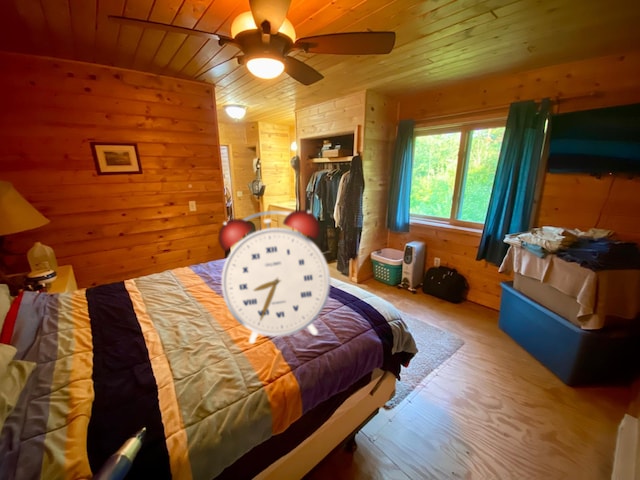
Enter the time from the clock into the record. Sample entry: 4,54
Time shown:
8,35
